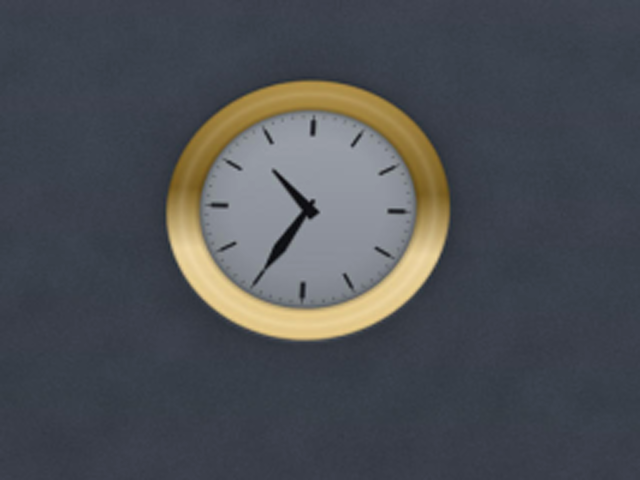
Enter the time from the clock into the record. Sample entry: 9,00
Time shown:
10,35
